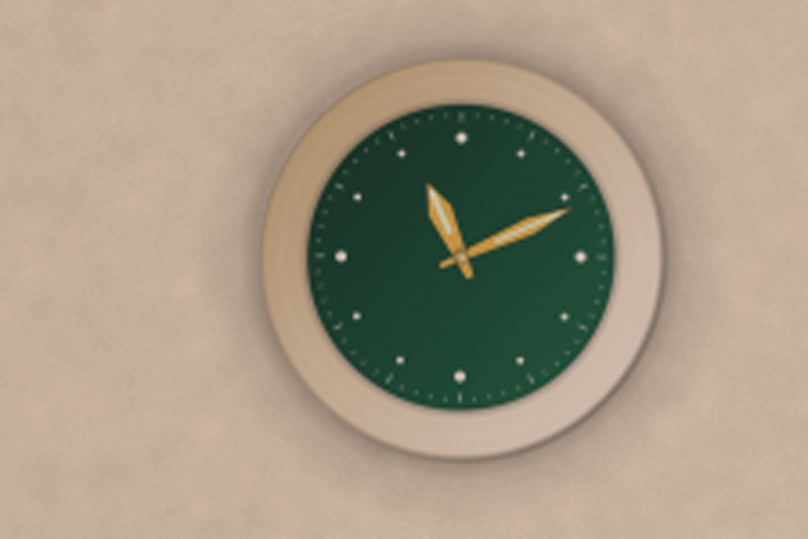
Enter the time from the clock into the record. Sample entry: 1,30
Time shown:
11,11
